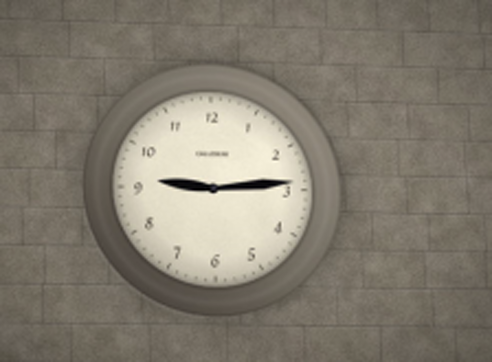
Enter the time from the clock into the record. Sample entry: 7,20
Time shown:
9,14
